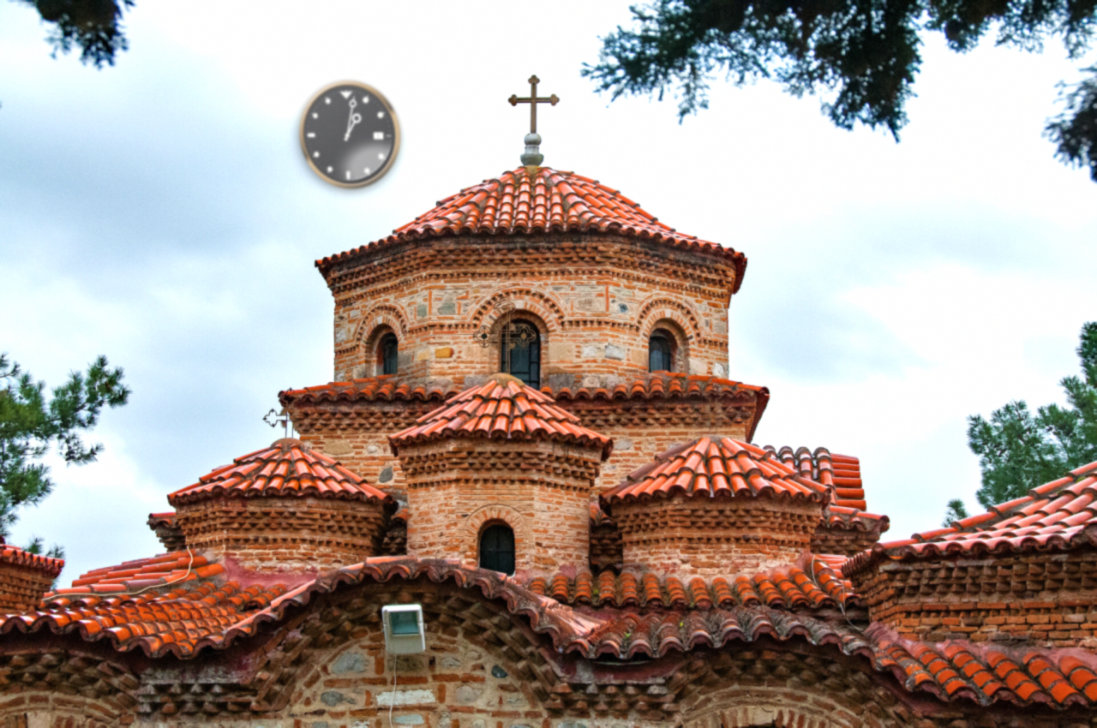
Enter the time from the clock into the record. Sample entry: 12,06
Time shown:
1,02
